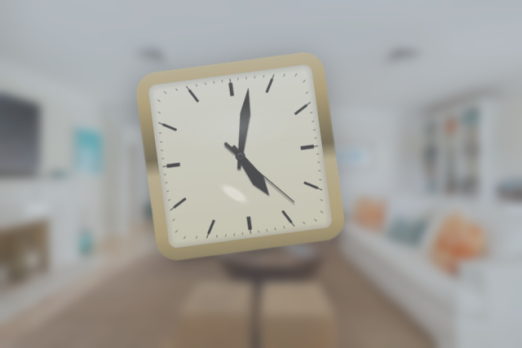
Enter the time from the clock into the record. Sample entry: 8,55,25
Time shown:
5,02,23
